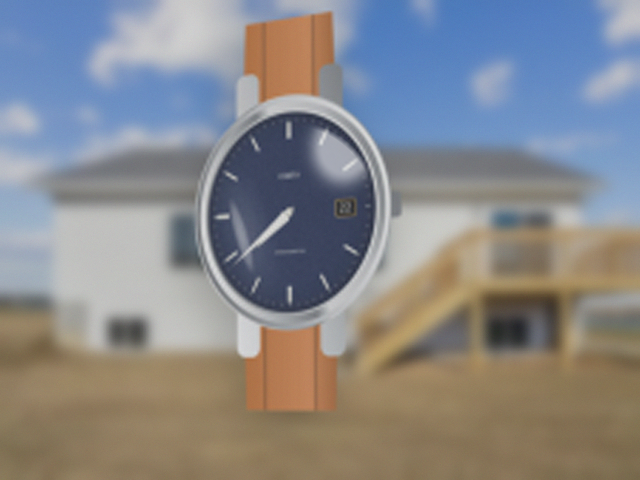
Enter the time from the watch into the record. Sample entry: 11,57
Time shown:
7,39
